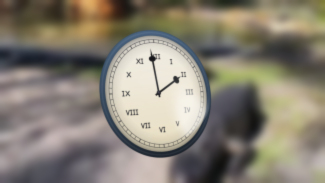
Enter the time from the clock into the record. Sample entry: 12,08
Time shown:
1,59
